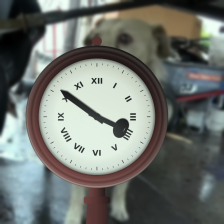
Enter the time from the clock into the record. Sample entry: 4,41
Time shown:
3,51
